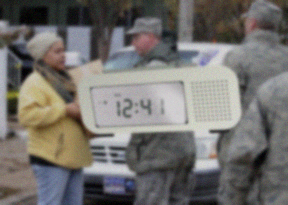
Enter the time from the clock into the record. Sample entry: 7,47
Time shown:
12,41
